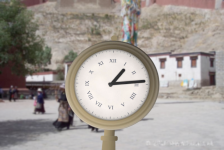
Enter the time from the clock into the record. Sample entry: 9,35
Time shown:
1,14
